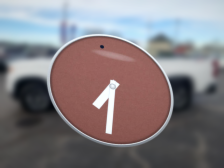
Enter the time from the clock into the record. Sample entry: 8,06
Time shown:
7,33
